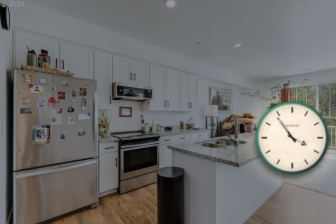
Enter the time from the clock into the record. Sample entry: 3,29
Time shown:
3,54
